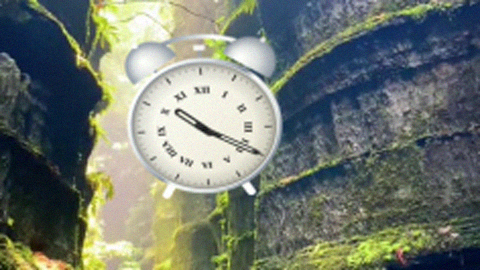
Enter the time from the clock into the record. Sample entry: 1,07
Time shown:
10,20
